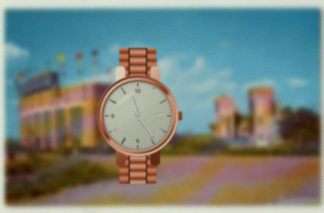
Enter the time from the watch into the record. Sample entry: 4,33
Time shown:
11,24
